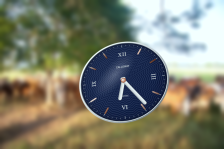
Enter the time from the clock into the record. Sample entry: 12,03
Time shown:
6,24
